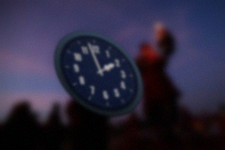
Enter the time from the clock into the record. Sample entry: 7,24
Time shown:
1,58
